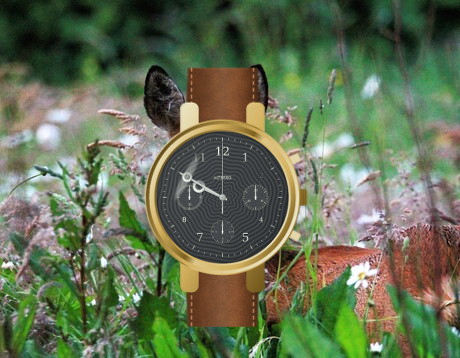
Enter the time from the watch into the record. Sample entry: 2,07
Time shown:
9,50
